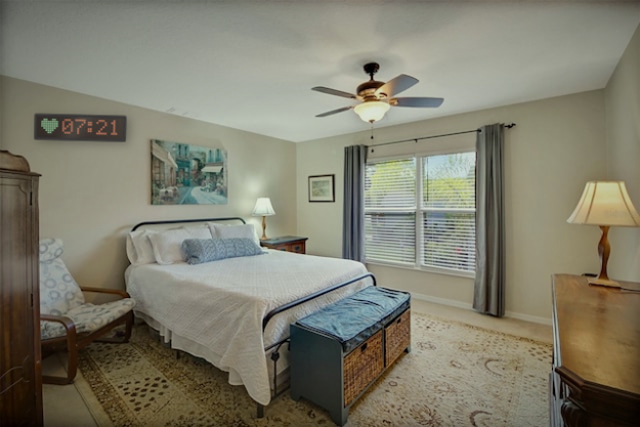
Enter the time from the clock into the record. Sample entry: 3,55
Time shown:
7,21
